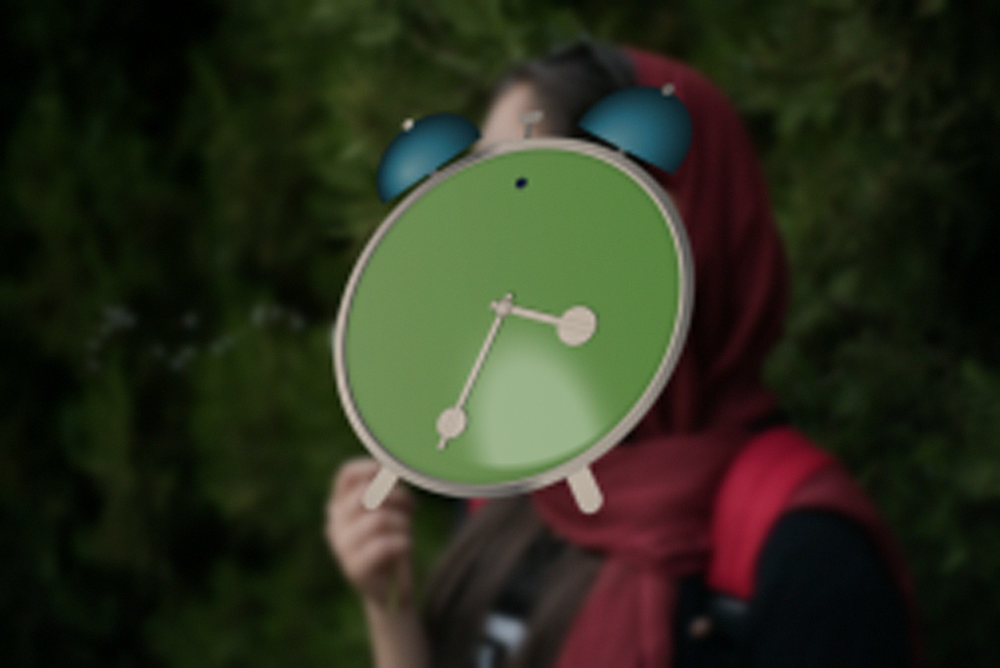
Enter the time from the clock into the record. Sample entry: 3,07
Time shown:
3,33
